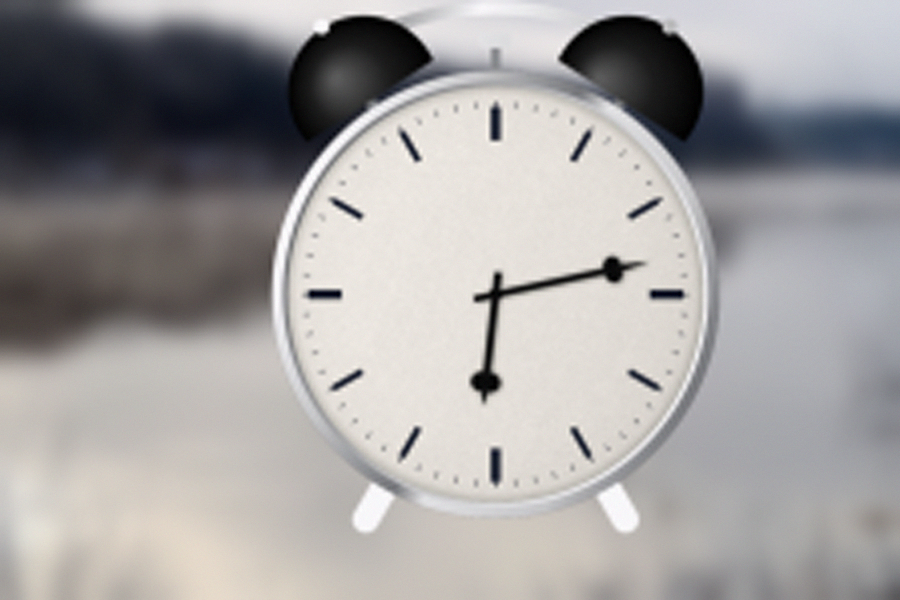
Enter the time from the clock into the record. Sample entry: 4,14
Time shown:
6,13
